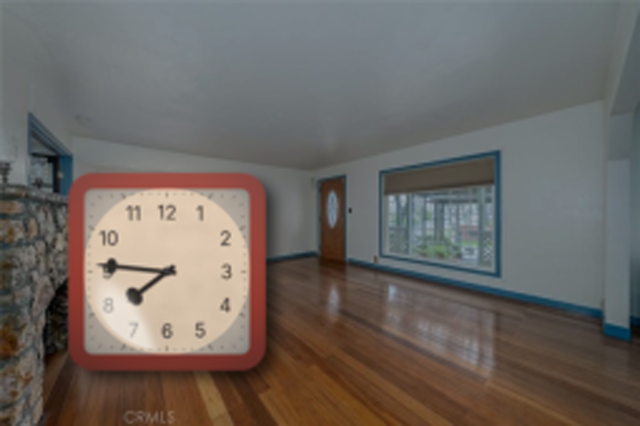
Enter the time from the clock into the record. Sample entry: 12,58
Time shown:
7,46
